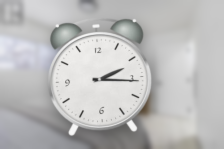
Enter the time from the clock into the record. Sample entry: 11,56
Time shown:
2,16
